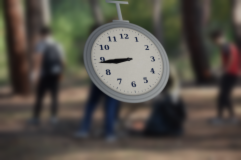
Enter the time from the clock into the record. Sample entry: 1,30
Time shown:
8,44
